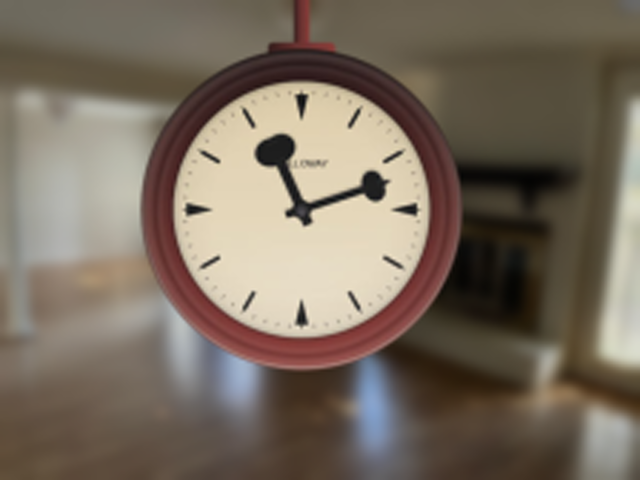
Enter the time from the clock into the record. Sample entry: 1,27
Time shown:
11,12
